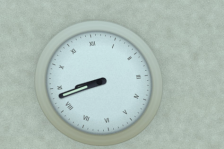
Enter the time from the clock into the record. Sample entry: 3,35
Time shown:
8,43
